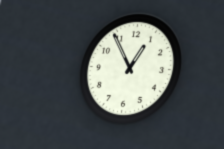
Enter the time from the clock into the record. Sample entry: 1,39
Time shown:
12,54
